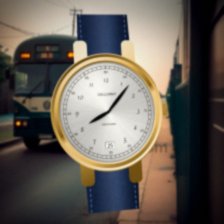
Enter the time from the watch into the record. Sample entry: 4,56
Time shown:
8,07
